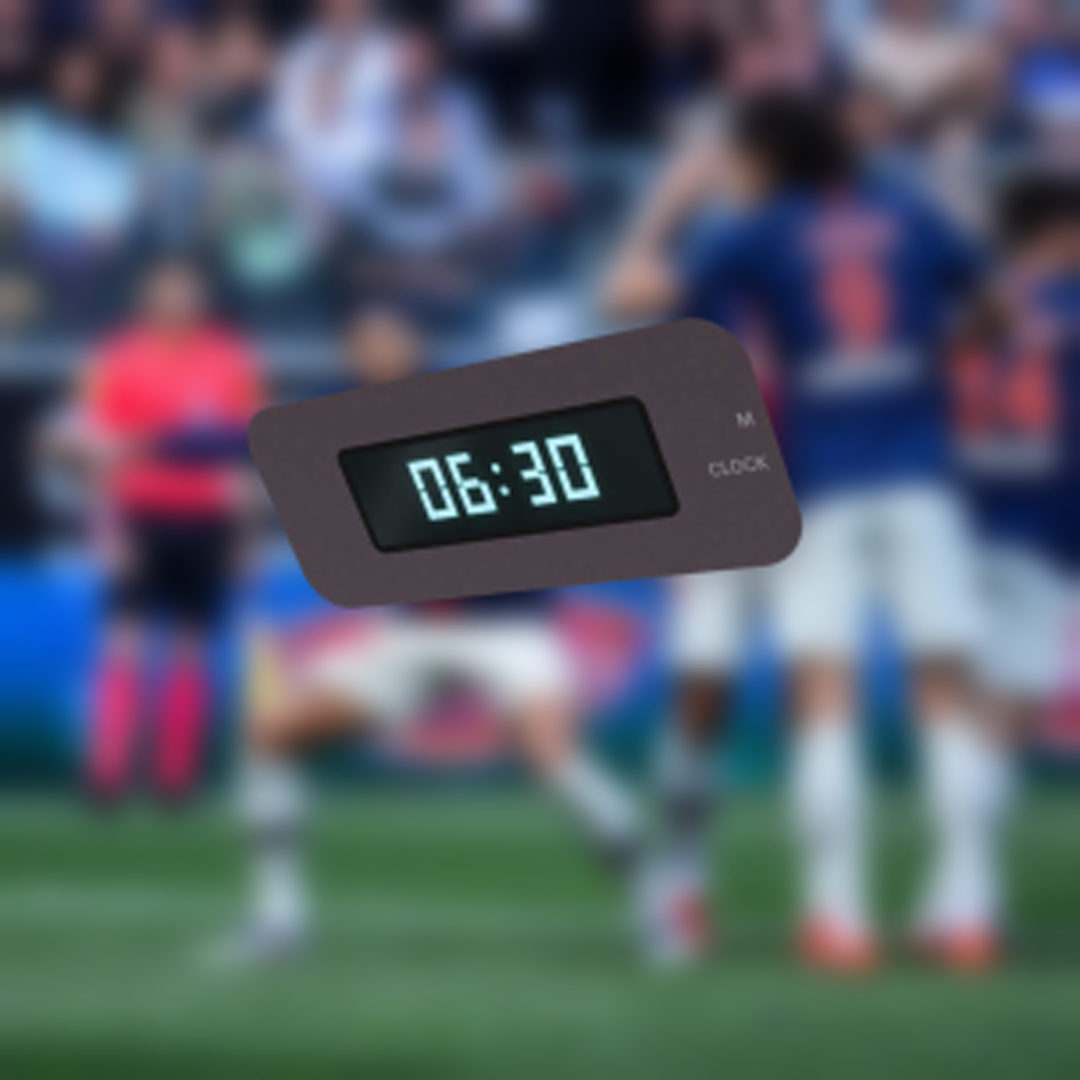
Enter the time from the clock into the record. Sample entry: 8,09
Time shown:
6,30
